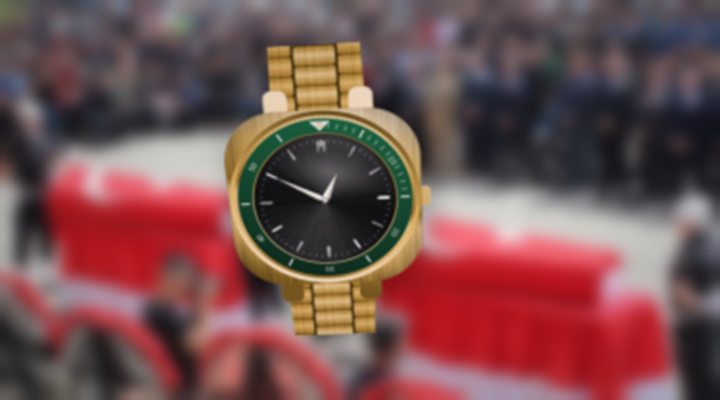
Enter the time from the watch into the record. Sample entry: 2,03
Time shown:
12,50
